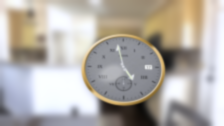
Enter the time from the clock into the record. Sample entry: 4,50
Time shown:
4,58
